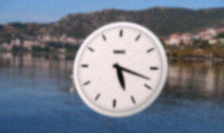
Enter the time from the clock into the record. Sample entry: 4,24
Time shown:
5,18
